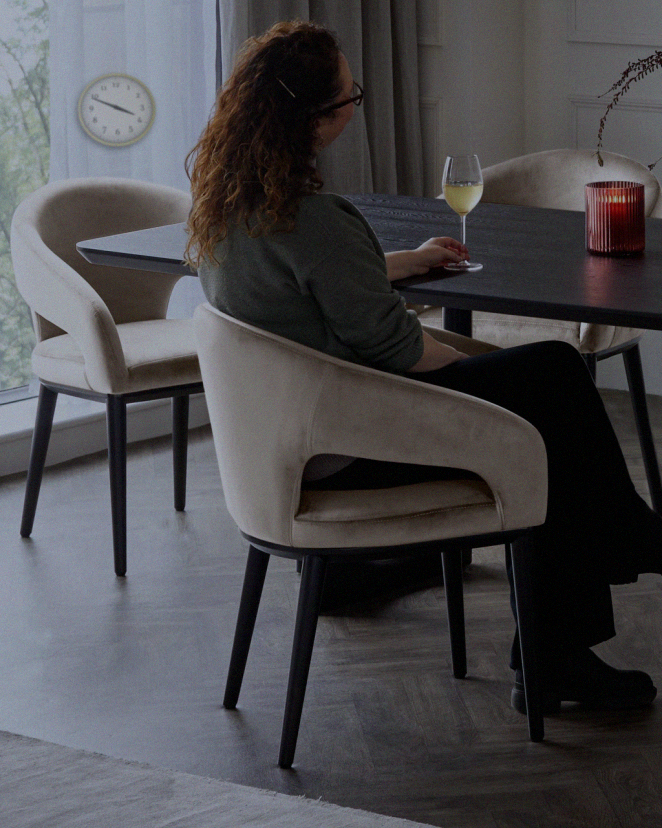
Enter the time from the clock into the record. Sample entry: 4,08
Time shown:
3,49
